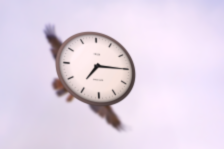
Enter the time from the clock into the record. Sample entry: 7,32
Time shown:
7,15
